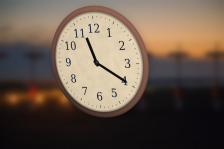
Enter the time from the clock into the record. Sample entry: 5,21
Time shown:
11,20
